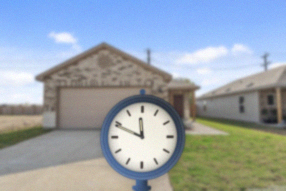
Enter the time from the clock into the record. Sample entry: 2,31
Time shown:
11,49
